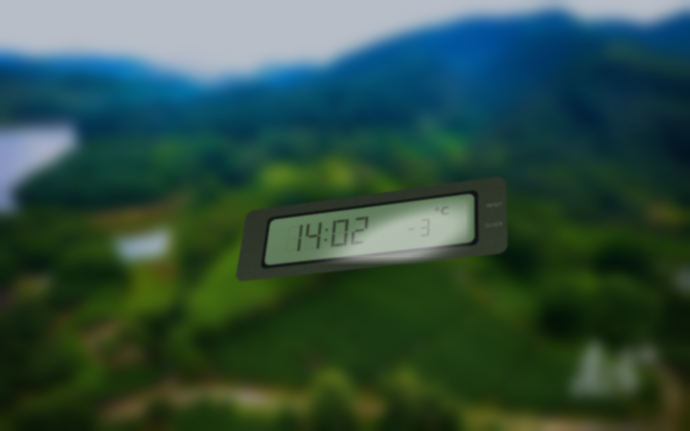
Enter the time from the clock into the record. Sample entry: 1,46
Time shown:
14,02
